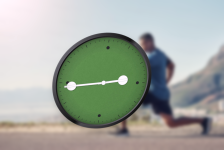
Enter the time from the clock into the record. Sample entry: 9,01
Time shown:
2,44
